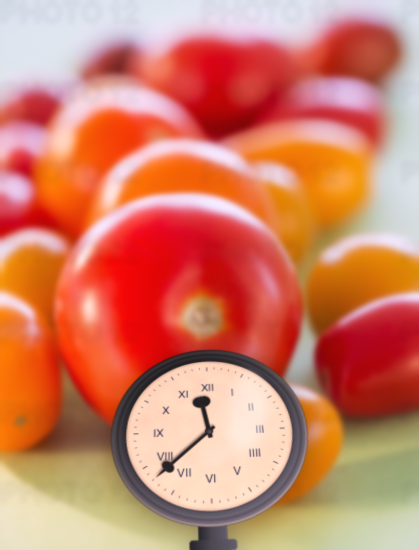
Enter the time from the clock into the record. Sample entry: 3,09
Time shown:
11,38
